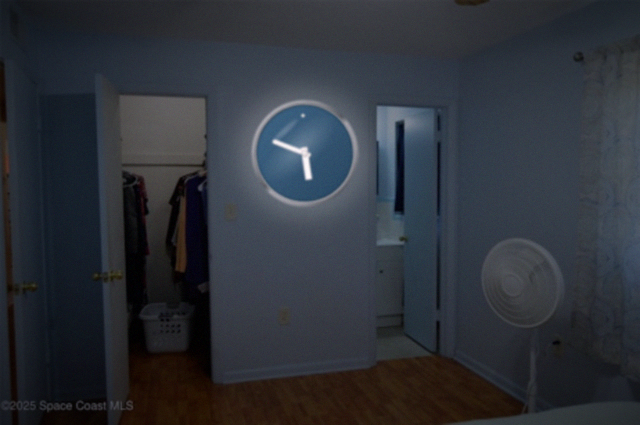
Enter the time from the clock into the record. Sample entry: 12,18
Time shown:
5,49
